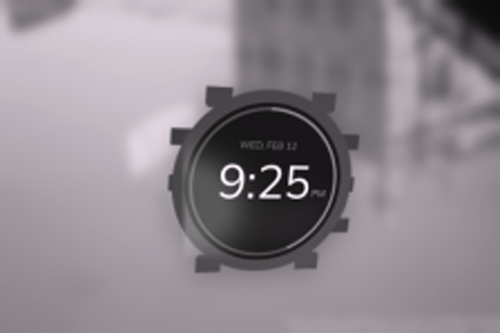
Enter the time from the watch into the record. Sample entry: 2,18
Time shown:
9,25
